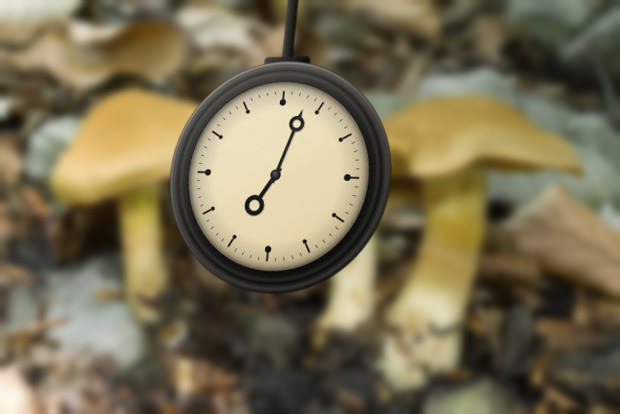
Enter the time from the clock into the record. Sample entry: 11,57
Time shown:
7,03
